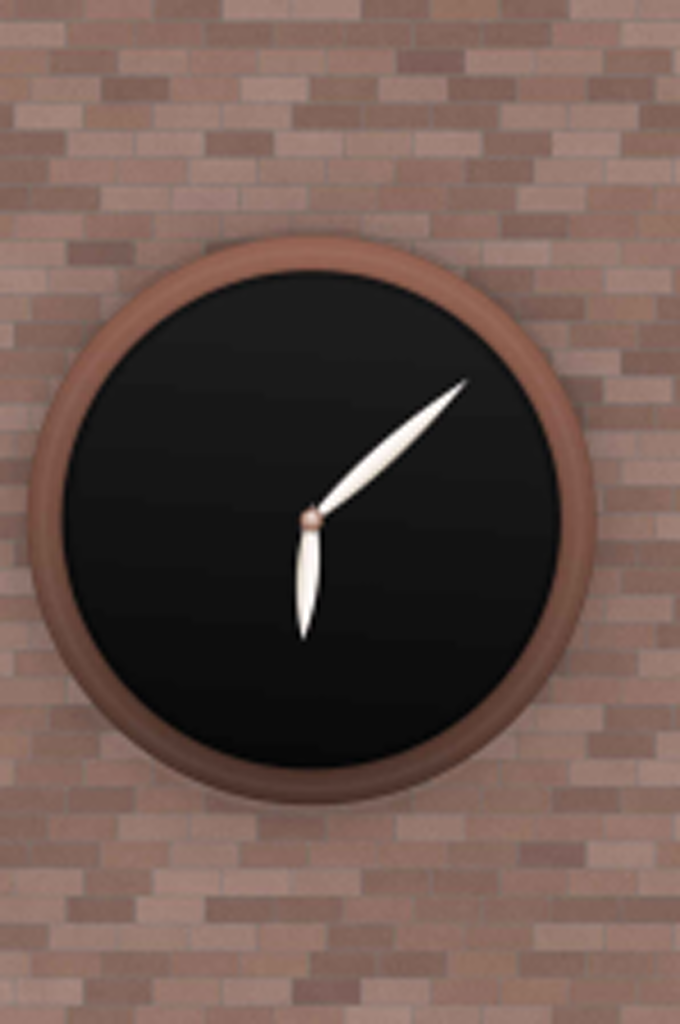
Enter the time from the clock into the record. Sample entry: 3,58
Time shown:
6,08
